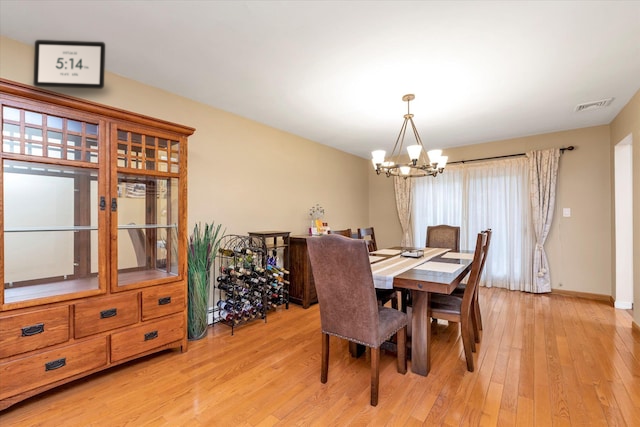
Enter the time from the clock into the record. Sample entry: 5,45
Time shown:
5,14
